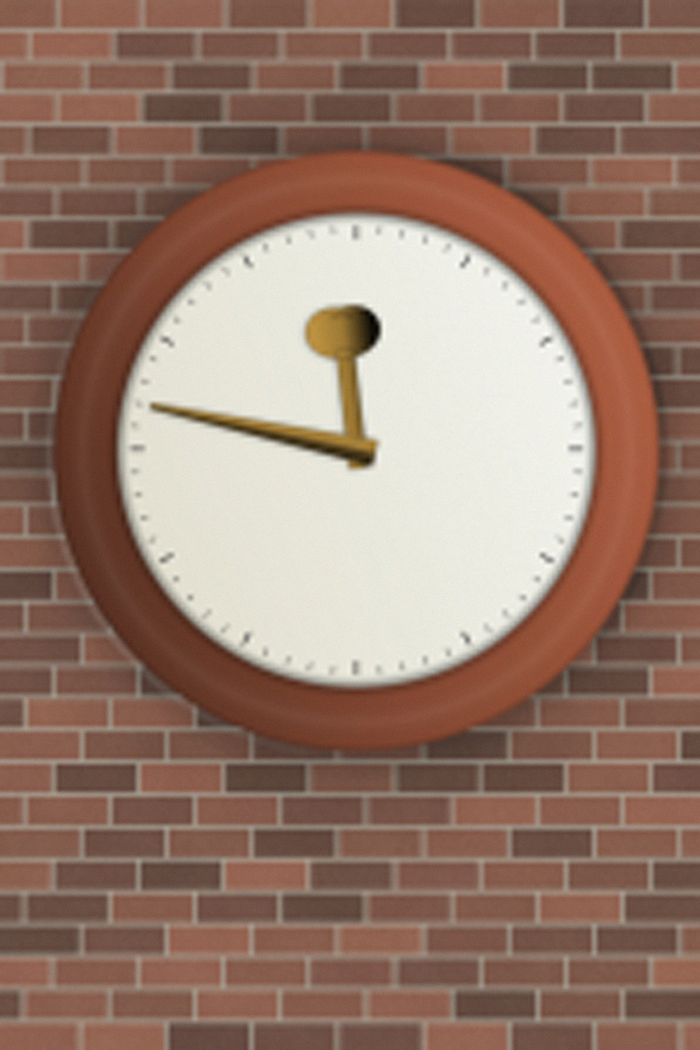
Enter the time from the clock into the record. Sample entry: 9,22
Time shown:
11,47
